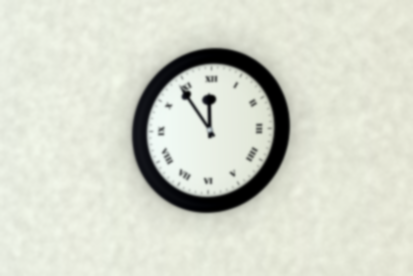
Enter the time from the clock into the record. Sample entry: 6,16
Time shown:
11,54
